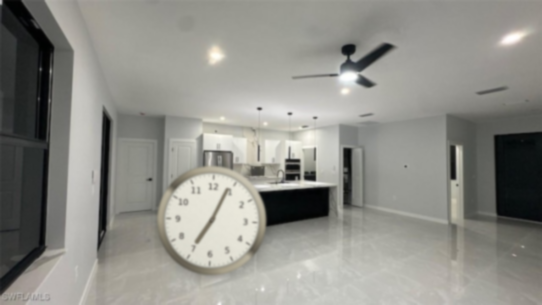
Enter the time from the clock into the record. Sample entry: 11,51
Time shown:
7,04
